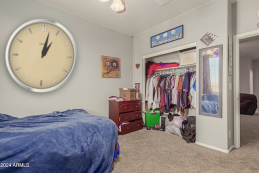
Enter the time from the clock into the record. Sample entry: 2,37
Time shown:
1,02
